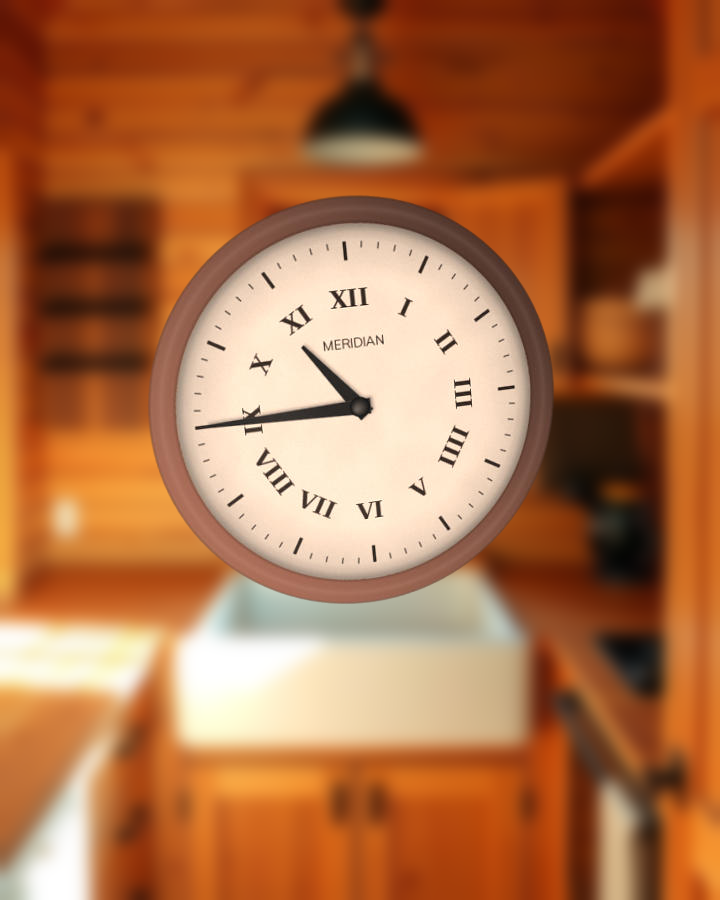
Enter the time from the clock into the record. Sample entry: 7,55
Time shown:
10,45
